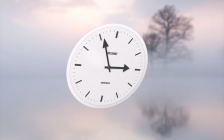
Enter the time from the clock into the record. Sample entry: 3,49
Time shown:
2,56
